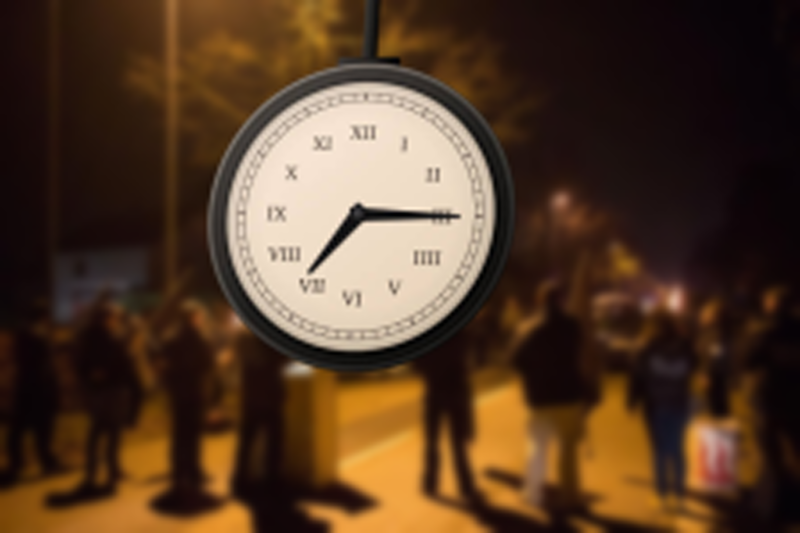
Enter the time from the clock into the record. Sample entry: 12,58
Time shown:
7,15
